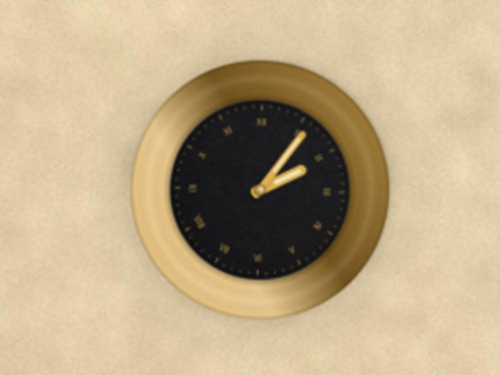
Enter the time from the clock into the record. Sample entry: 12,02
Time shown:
2,06
